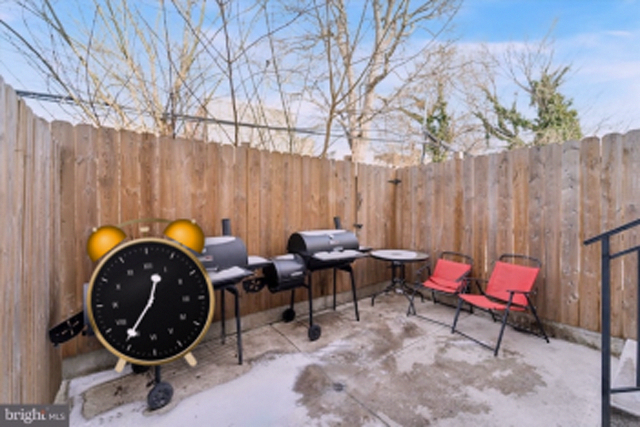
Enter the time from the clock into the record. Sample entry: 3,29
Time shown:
12,36
